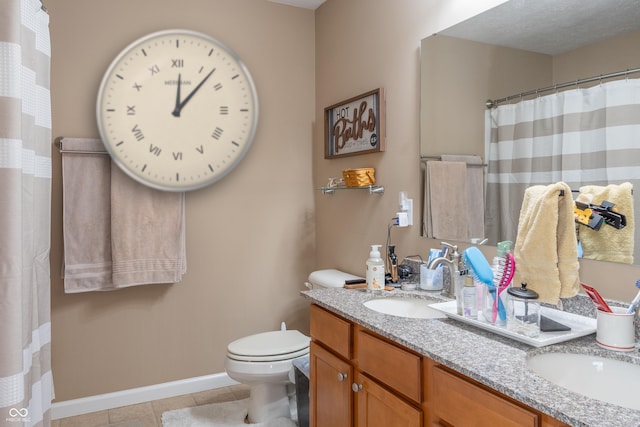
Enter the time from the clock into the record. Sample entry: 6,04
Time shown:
12,07
